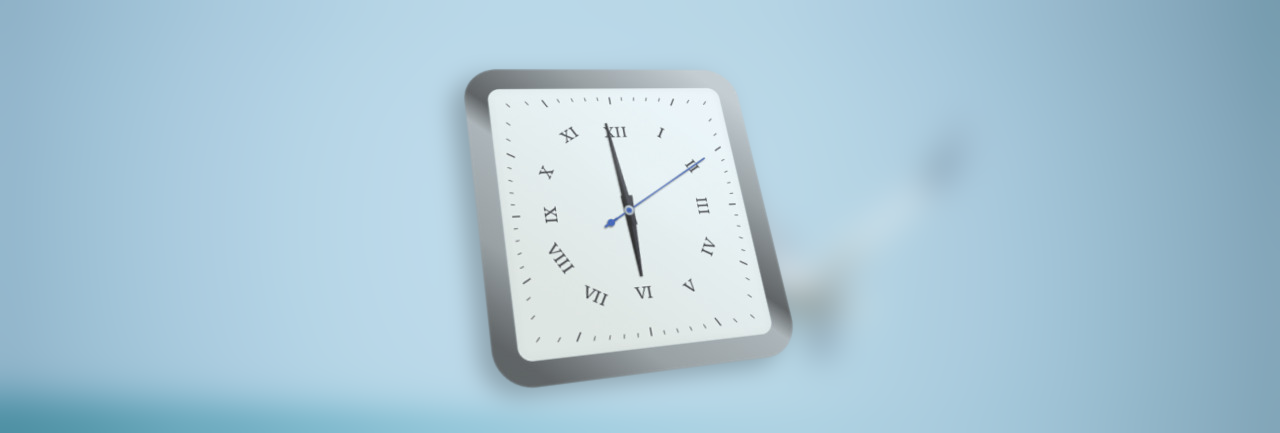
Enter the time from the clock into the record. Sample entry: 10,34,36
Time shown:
5,59,10
